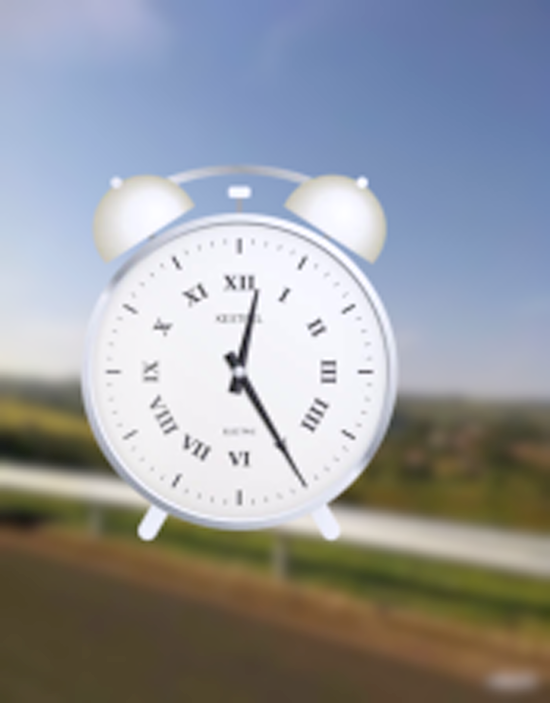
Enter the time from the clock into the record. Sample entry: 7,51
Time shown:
12,25
